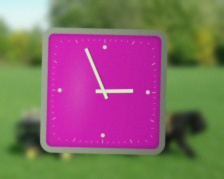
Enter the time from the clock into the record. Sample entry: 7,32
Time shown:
2,56
